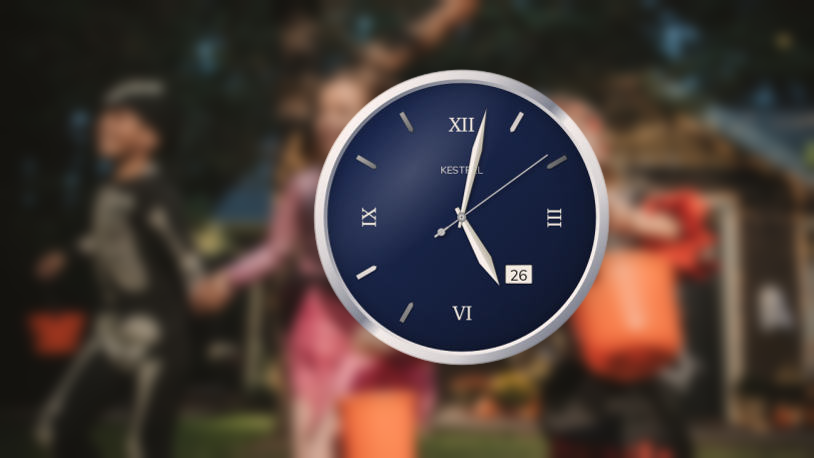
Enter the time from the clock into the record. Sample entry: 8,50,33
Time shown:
5,02,09
